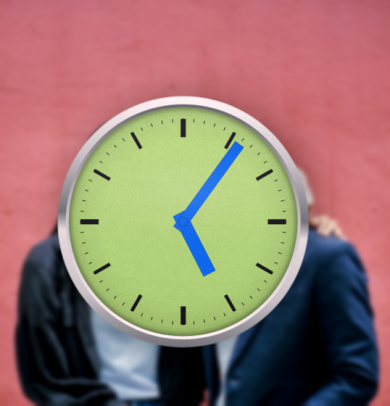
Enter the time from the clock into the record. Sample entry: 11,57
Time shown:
5,06
